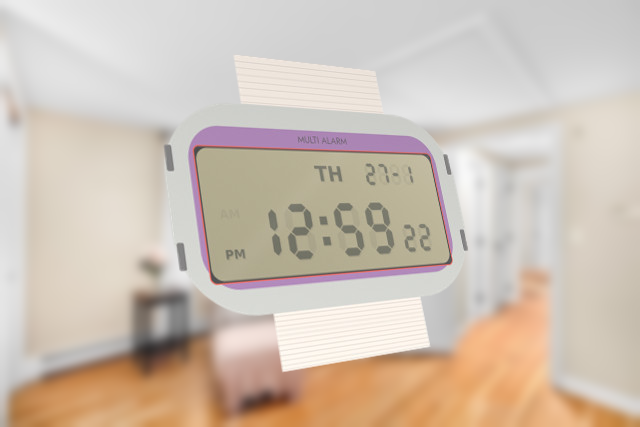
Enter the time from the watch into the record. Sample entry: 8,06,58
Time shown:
12,59,22
